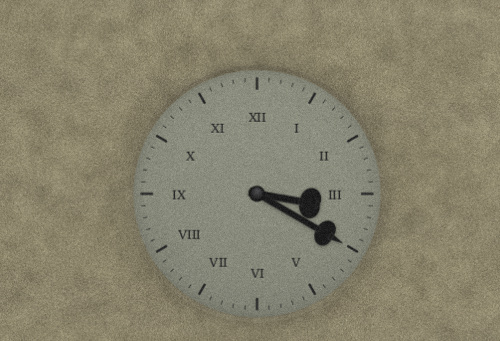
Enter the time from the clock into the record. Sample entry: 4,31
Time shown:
3,20
